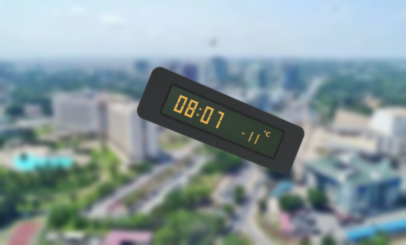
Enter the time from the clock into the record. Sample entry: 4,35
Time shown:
8,07
